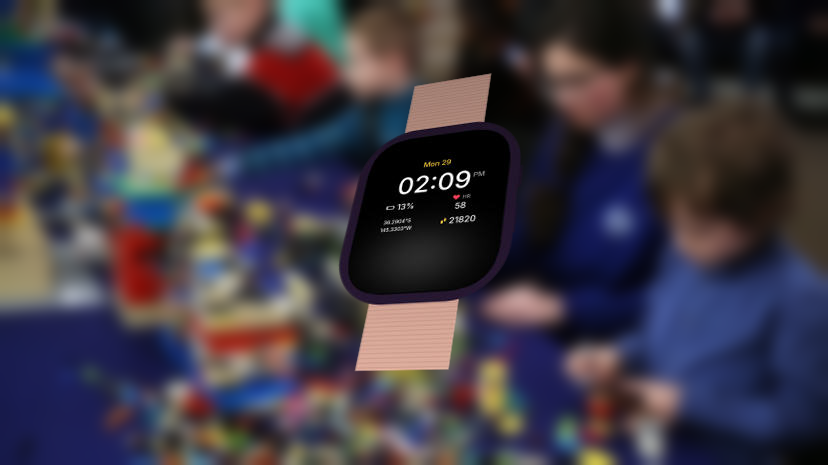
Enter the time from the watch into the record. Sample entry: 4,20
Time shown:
2,09
